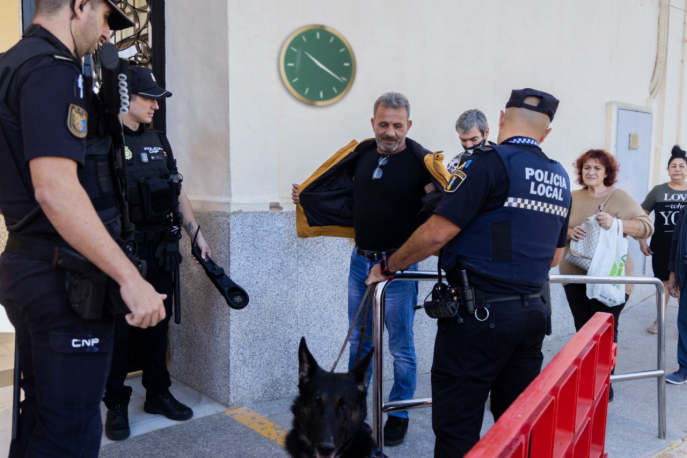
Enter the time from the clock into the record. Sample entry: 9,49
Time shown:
10,21
